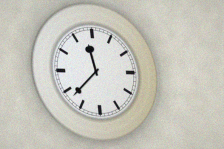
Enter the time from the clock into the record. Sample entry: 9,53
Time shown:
11,38
